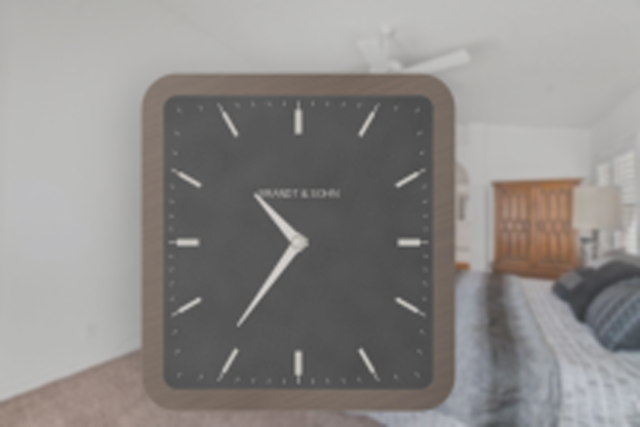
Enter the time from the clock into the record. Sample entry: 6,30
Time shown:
10,36
